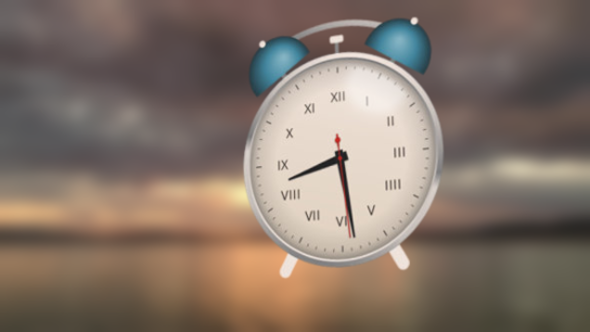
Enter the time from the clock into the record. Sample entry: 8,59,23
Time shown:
8,28,29
